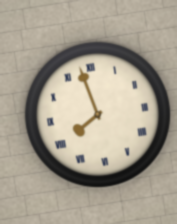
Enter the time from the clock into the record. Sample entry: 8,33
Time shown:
7,58
